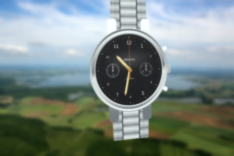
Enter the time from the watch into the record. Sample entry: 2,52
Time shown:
10,32
